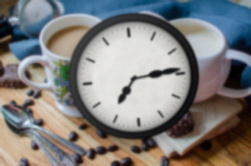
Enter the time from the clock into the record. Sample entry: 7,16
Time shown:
7,14
